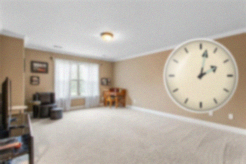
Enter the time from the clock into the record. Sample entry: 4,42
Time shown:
2,02
